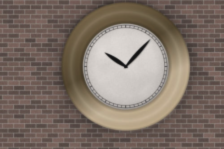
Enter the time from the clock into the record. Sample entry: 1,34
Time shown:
10,07
